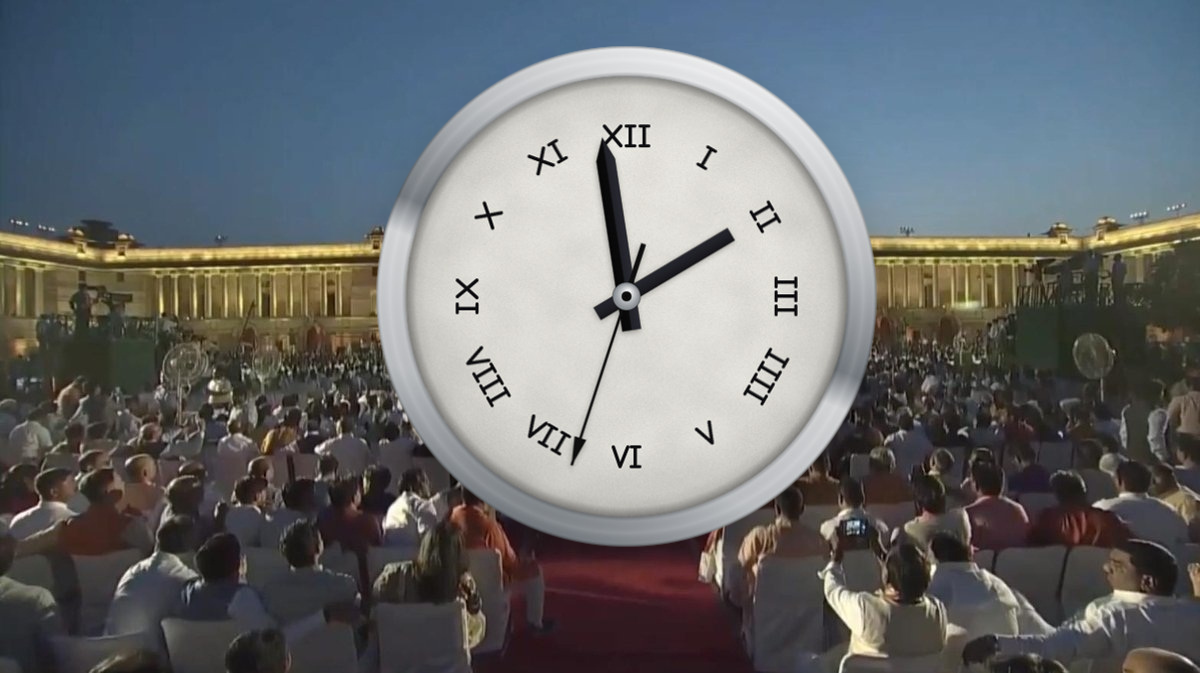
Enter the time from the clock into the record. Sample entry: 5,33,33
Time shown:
1,58,33
